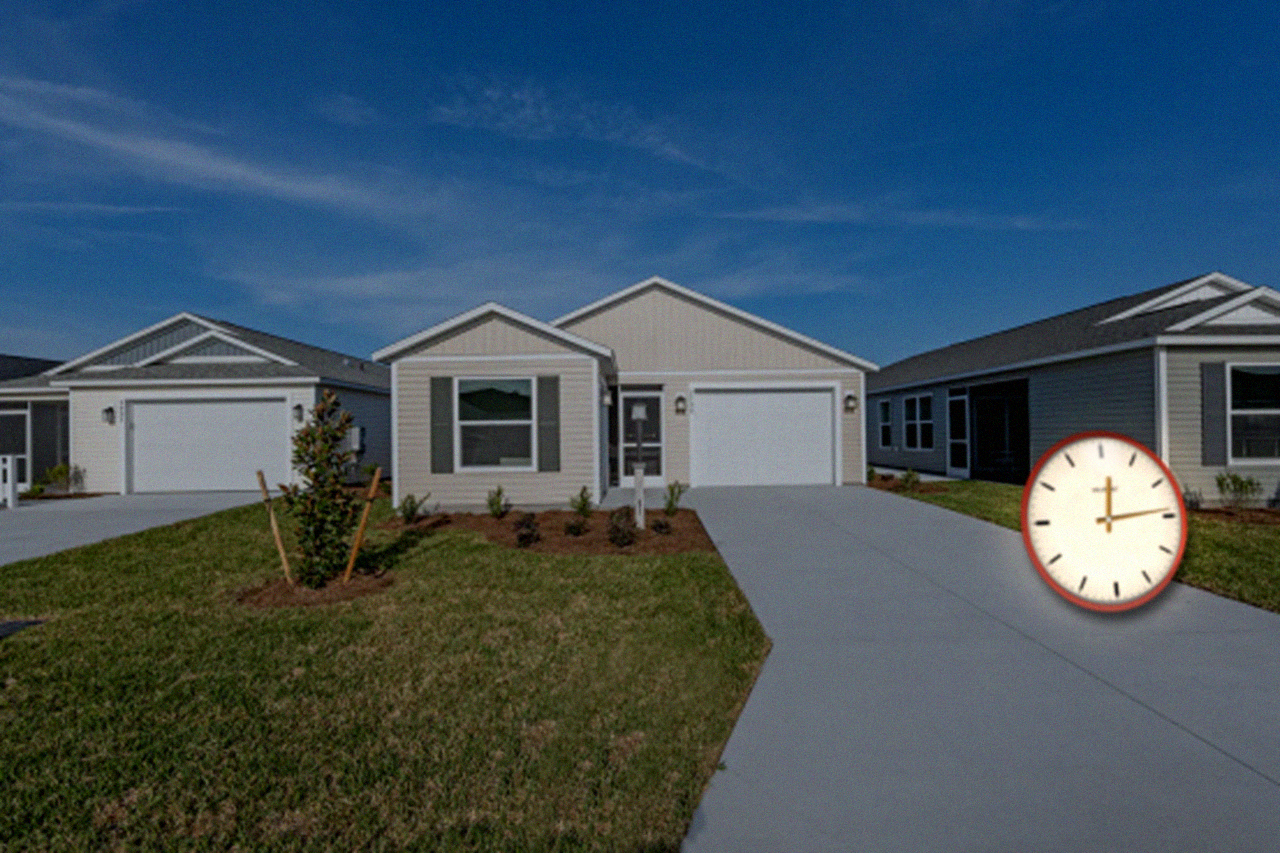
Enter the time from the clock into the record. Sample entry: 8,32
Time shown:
12,14
